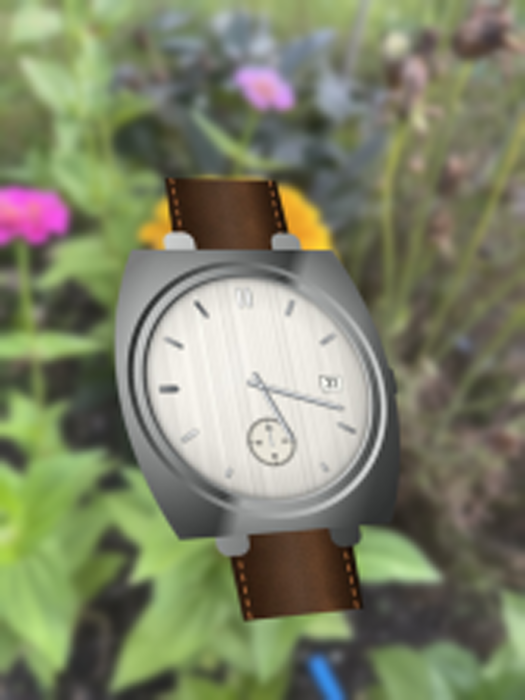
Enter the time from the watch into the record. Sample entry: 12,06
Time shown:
5,18
